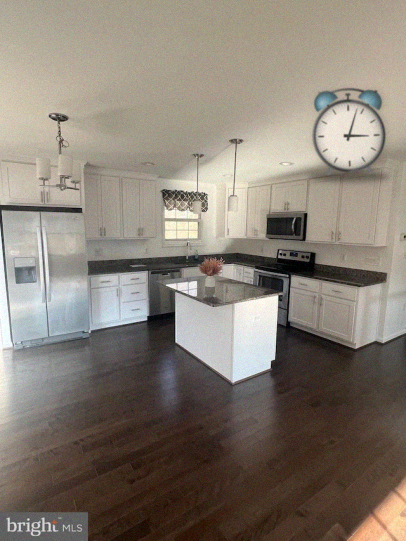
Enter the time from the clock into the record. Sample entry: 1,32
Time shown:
3,03
